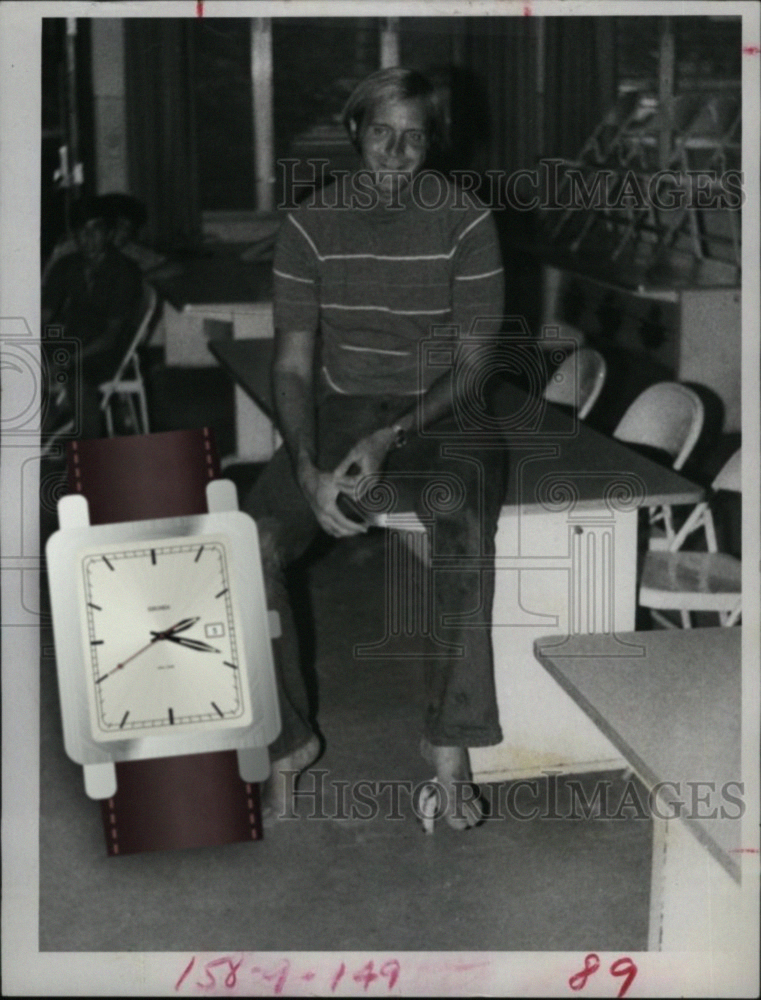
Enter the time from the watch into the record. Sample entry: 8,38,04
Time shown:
2,18,40
